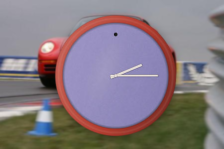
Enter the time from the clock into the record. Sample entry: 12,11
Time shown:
2,15
